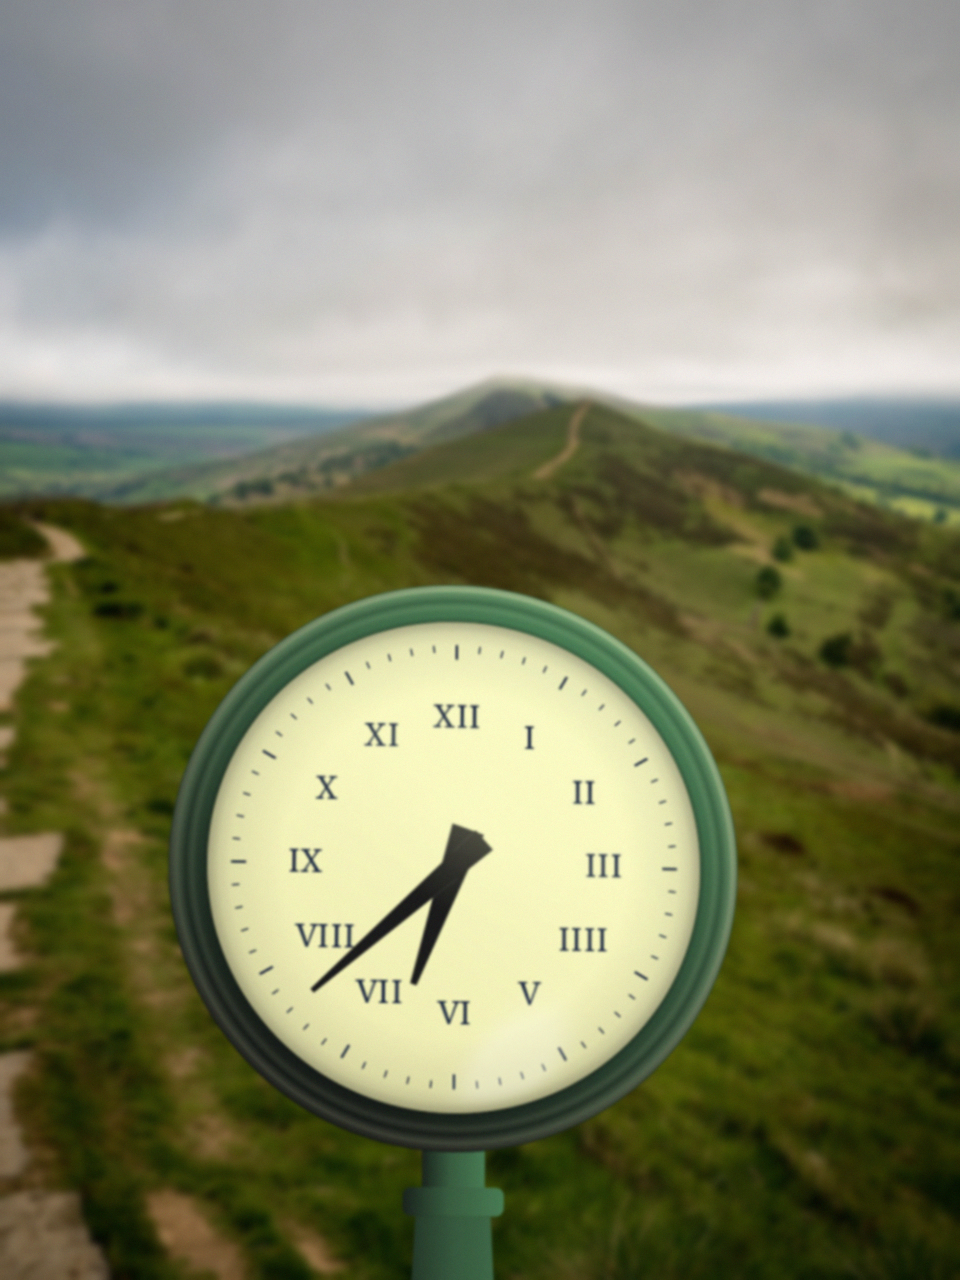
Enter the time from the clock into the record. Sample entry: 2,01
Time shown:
6,38
